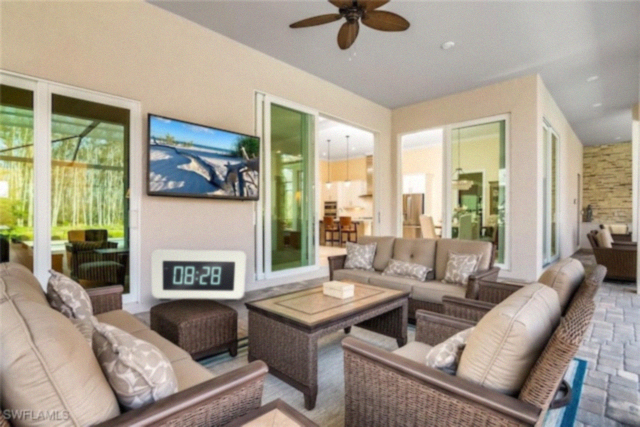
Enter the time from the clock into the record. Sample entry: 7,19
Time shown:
8,28
